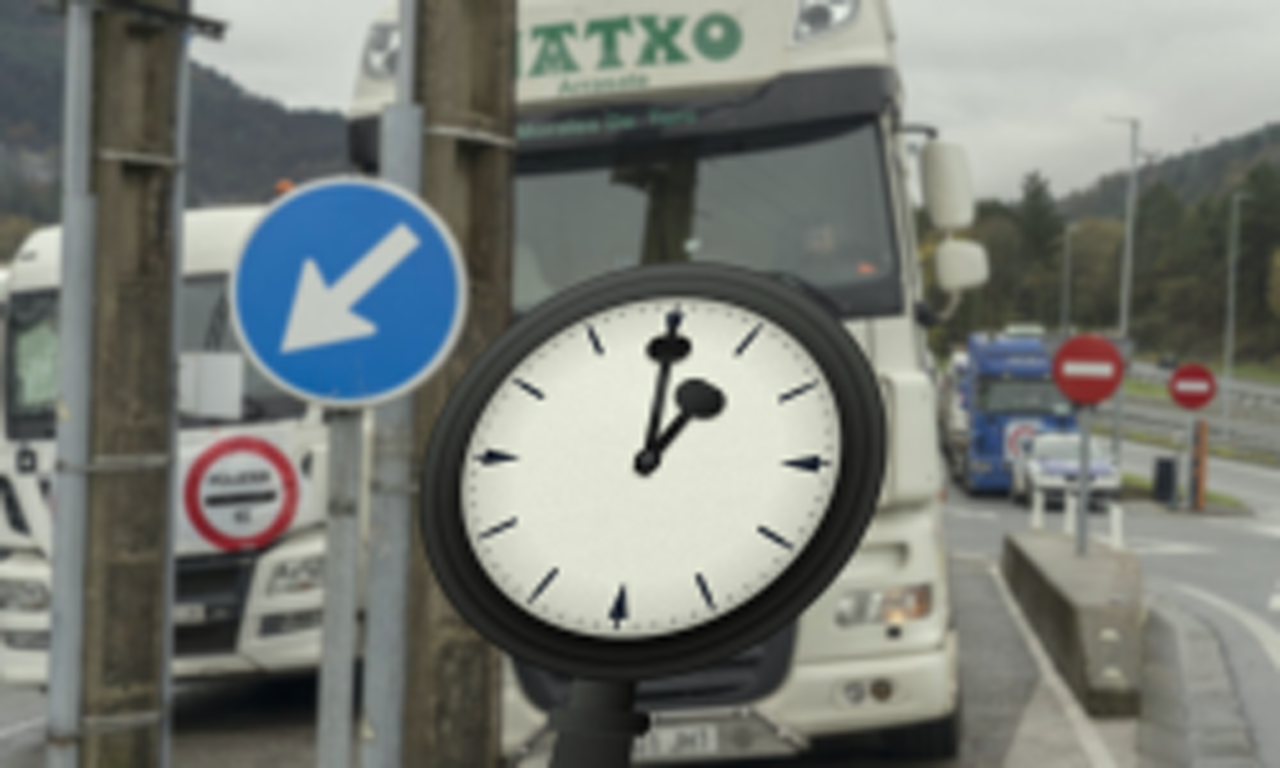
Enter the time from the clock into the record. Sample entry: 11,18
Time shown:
1,00
